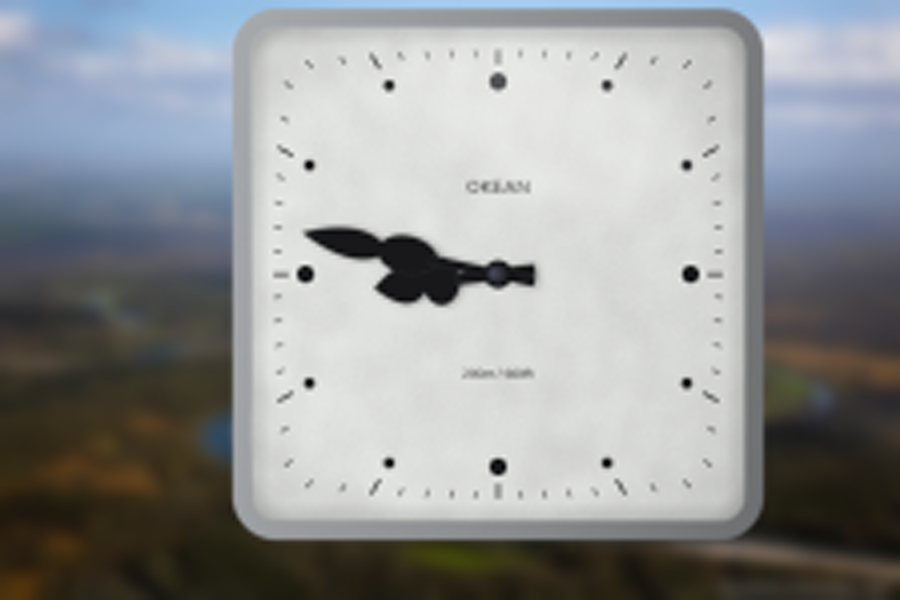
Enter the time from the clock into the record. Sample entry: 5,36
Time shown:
8,47
